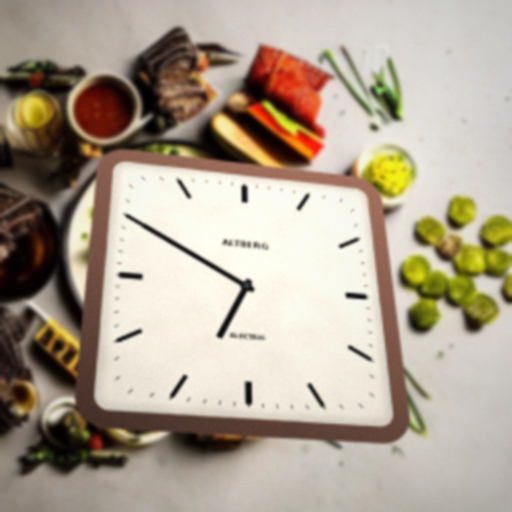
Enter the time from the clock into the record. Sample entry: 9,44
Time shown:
6,50
